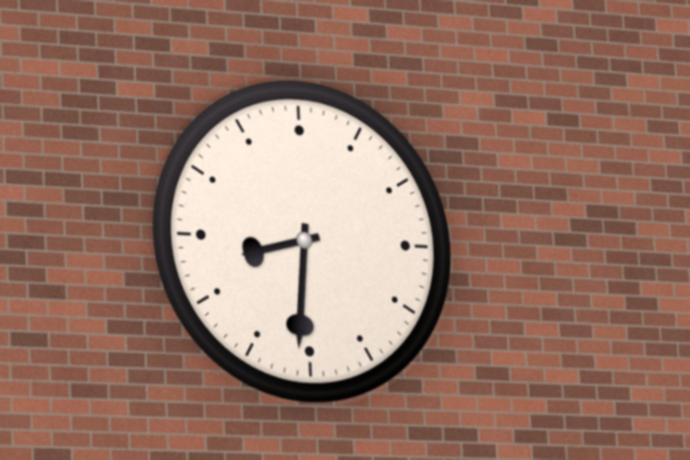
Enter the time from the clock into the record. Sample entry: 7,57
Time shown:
8,31
